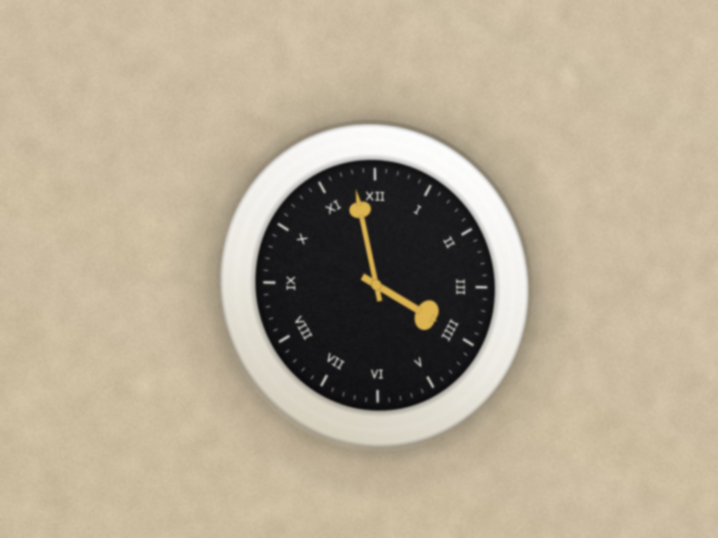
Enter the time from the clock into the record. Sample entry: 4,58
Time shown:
3,58
